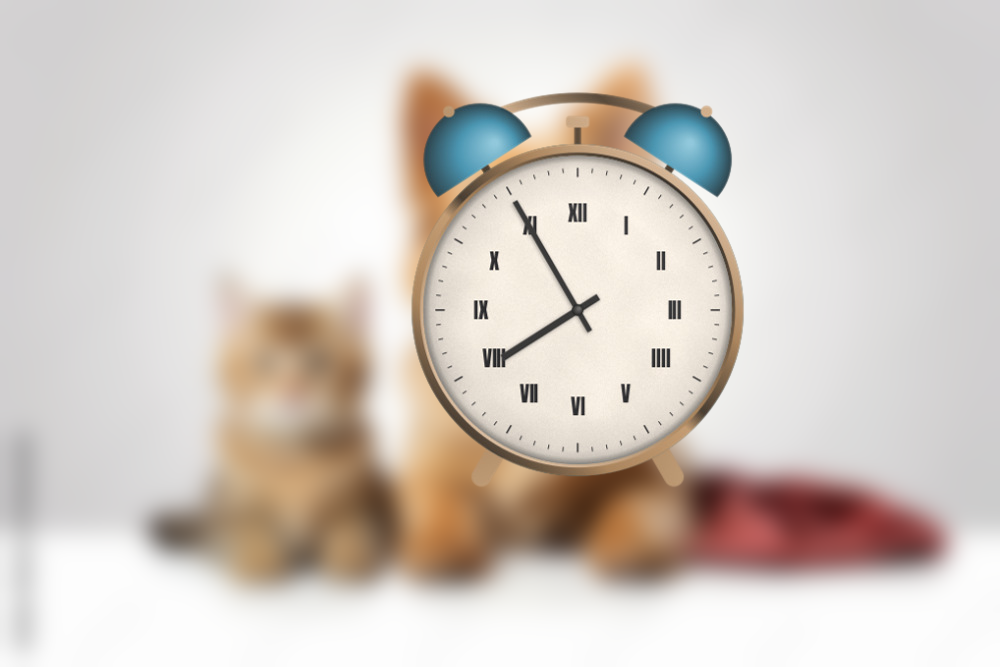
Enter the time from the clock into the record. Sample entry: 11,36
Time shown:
7,55
